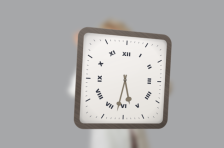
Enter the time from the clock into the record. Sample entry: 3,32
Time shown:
5,32
